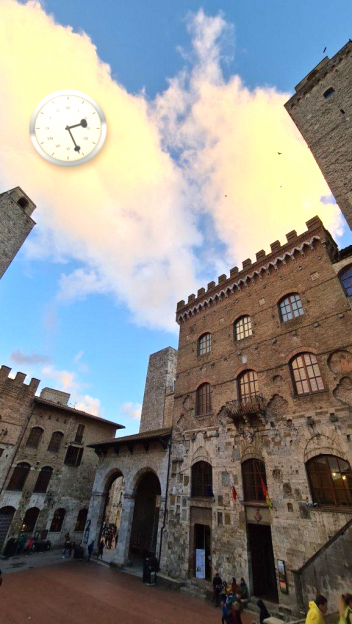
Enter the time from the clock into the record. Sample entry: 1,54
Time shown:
2,26
